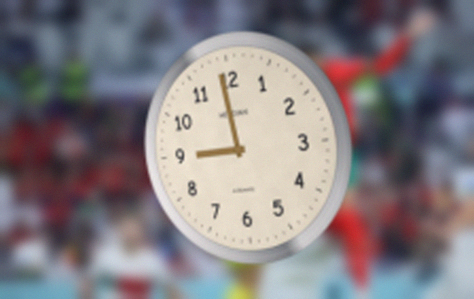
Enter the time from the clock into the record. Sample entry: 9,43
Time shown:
8,59
